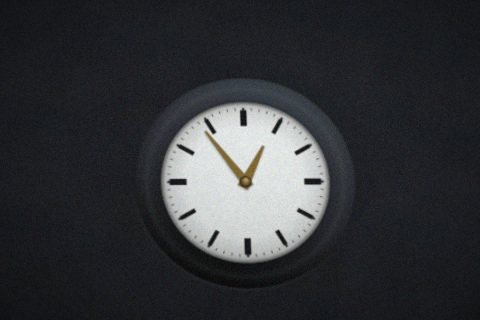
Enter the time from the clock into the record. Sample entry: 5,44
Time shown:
12,54
